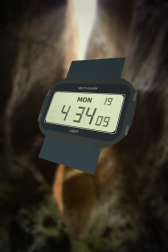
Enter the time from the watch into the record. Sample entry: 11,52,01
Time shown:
4,34,09
